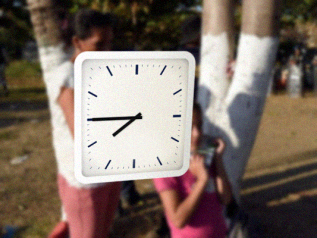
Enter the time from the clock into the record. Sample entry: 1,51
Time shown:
7,45
